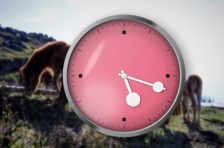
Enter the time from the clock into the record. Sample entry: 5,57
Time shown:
5,18
